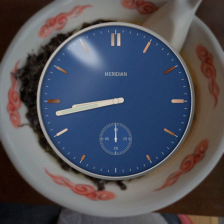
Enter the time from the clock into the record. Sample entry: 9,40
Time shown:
8,43
